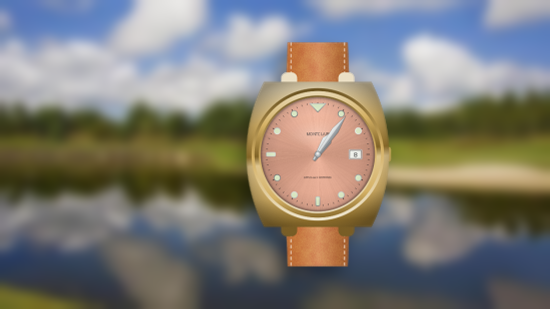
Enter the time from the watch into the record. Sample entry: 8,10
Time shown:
1,06
